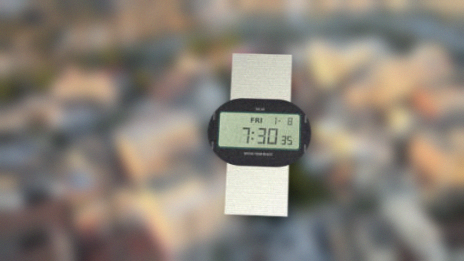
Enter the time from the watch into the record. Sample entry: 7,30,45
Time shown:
7,30,35
